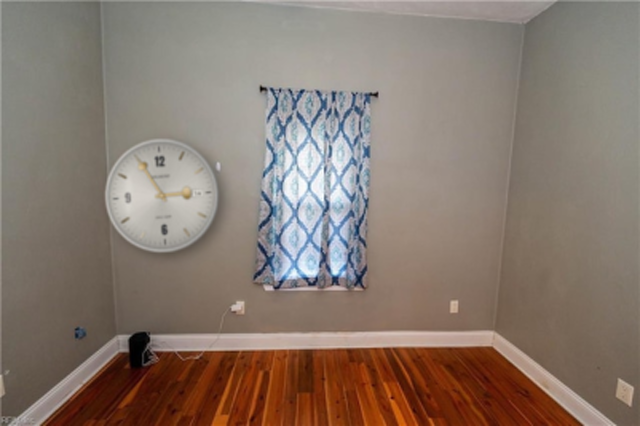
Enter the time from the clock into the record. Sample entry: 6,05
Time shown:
2,55
